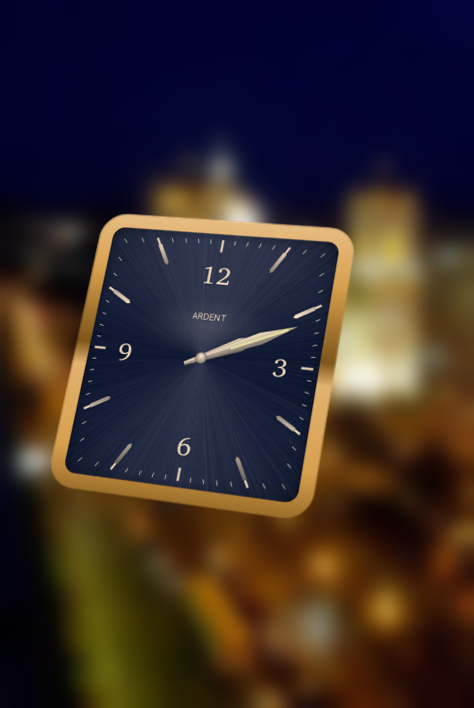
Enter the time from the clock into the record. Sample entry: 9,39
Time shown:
2,11
